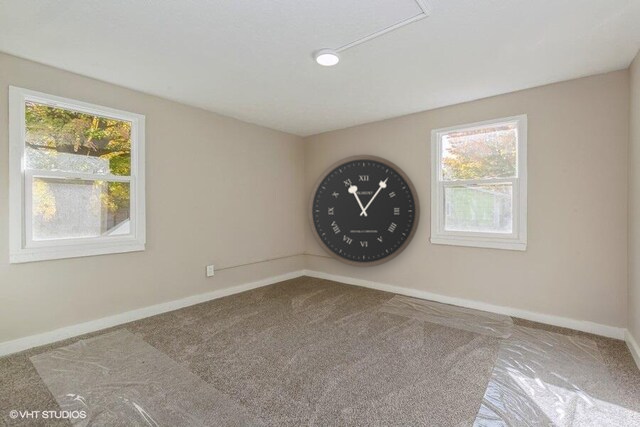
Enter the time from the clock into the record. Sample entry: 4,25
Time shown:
11,06
